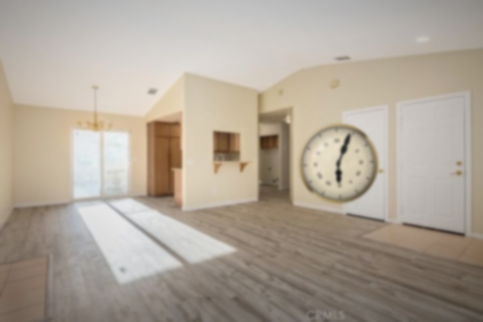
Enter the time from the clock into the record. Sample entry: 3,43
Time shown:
6,04
